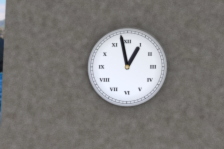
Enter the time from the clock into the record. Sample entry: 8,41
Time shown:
12,58
